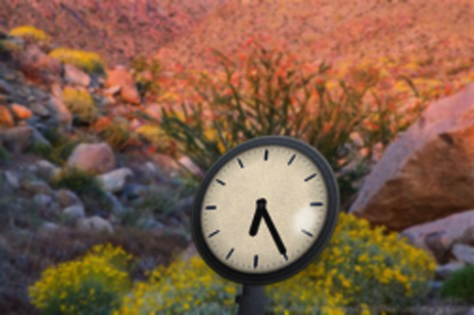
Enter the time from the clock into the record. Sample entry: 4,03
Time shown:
6,25
